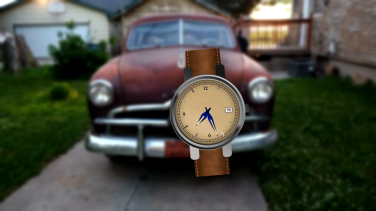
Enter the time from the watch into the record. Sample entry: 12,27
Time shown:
7,27
